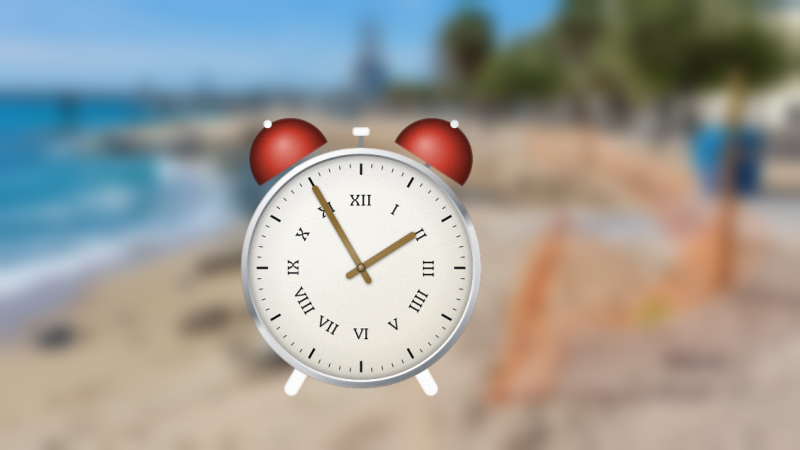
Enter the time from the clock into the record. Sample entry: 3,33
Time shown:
1,55
